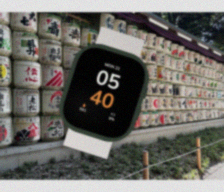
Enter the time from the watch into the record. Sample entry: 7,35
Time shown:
5,40
